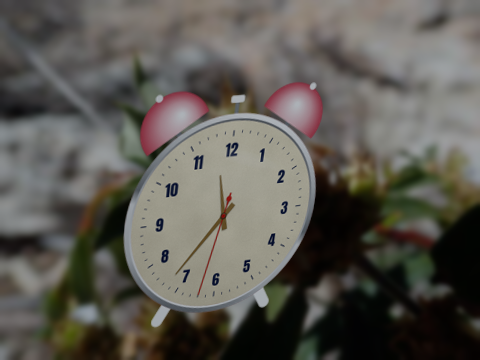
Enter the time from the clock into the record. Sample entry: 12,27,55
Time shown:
11,36,32
